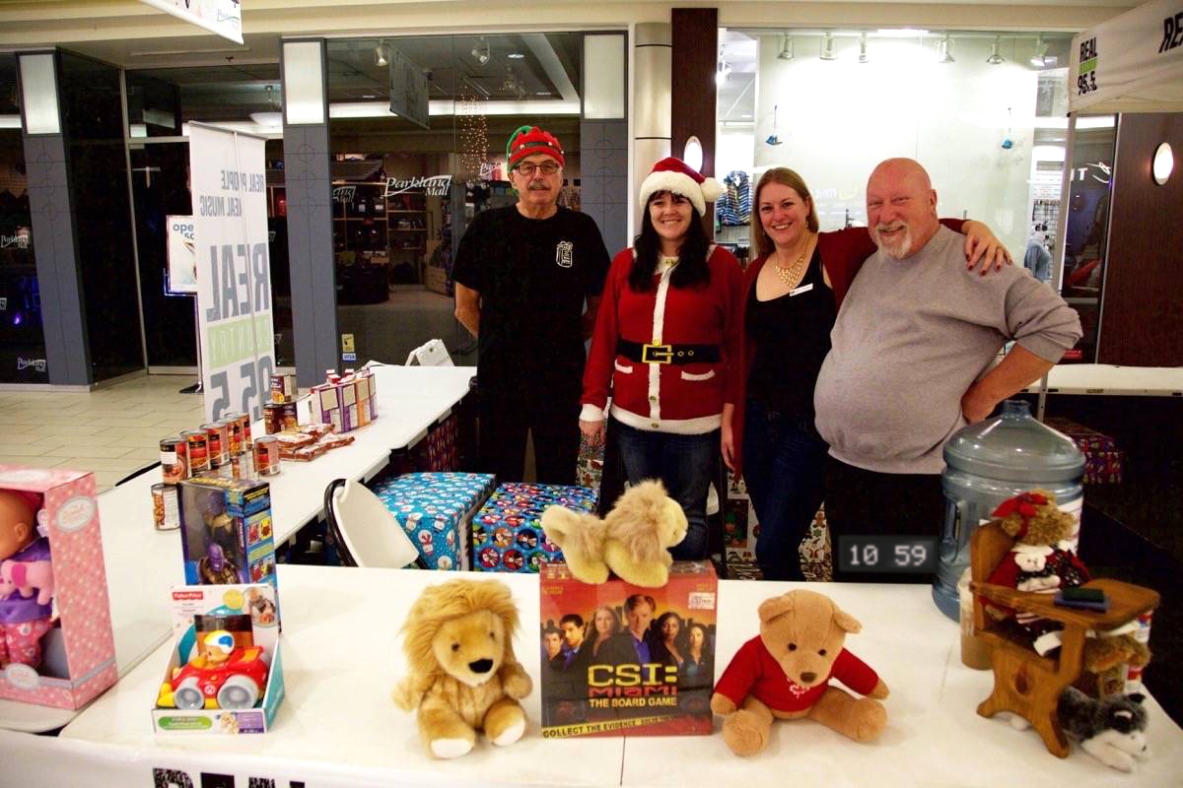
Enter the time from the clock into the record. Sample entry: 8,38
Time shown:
10,59
